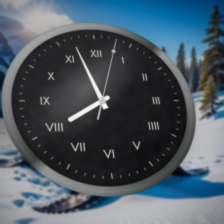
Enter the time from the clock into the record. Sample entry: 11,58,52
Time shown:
7,57,03
